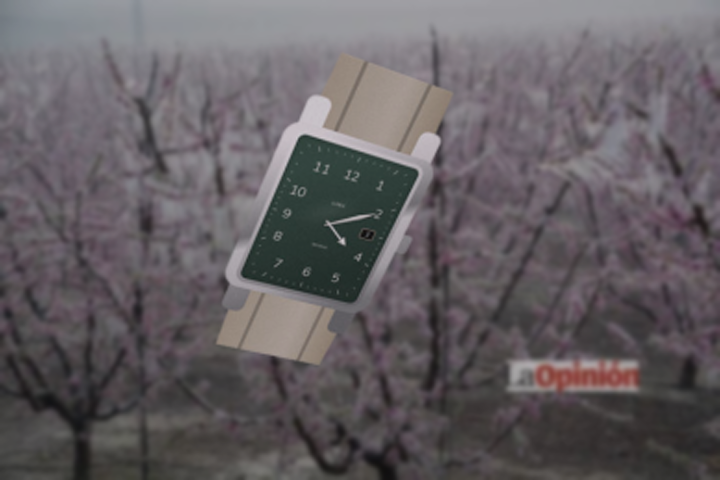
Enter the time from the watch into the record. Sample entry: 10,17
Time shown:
4,10
